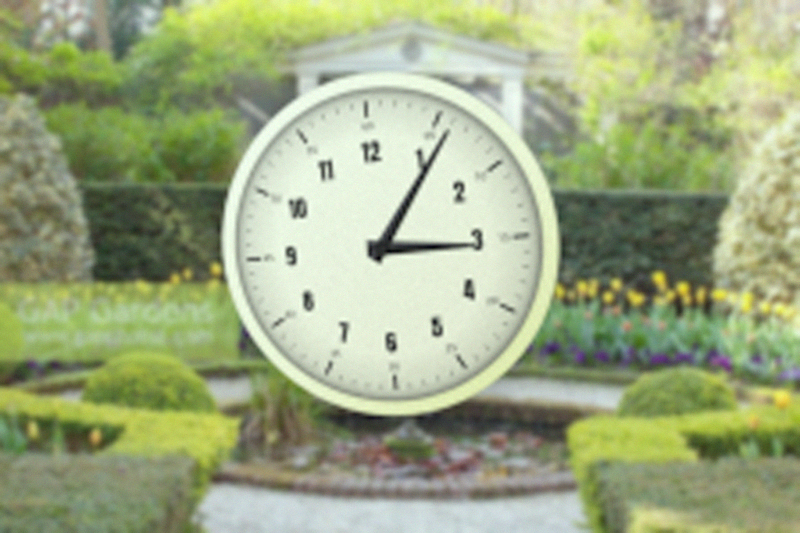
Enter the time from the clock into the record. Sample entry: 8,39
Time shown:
3,06
